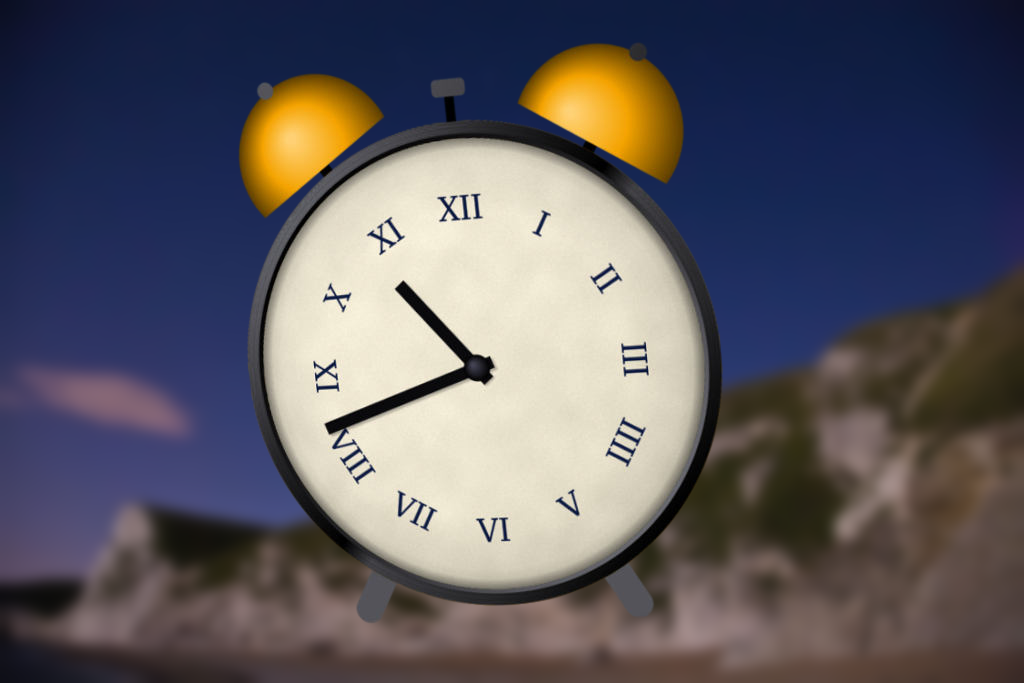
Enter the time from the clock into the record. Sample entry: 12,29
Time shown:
10,42
